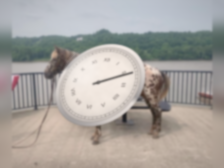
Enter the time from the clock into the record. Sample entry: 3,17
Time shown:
2,11
